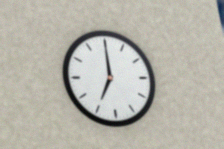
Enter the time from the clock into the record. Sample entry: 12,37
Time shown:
7,00
